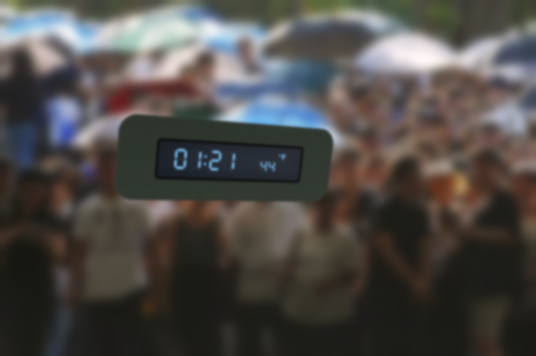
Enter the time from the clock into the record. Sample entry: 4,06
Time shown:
1,21
